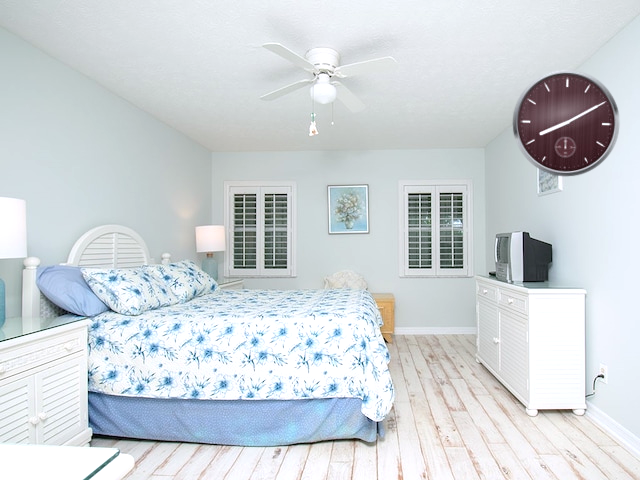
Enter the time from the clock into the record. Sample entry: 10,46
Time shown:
8,10
